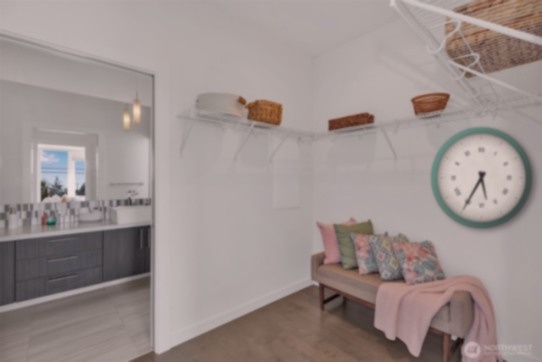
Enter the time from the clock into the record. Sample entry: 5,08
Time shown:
5,35
